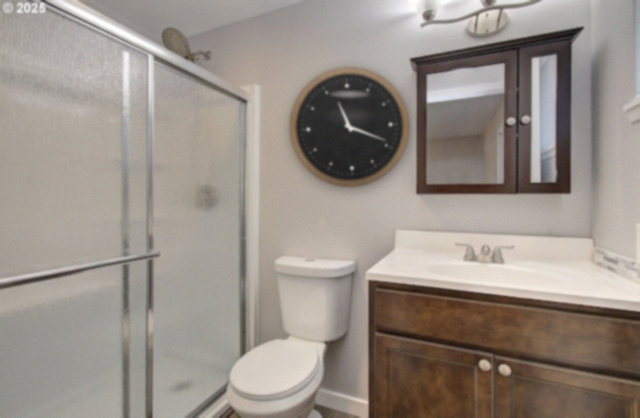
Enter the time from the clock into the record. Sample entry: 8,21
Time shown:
11,19
